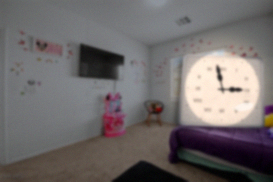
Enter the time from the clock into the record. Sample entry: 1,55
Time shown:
2,58
